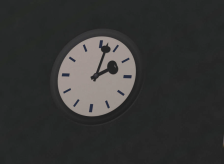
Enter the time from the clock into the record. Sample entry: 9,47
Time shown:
2,02
